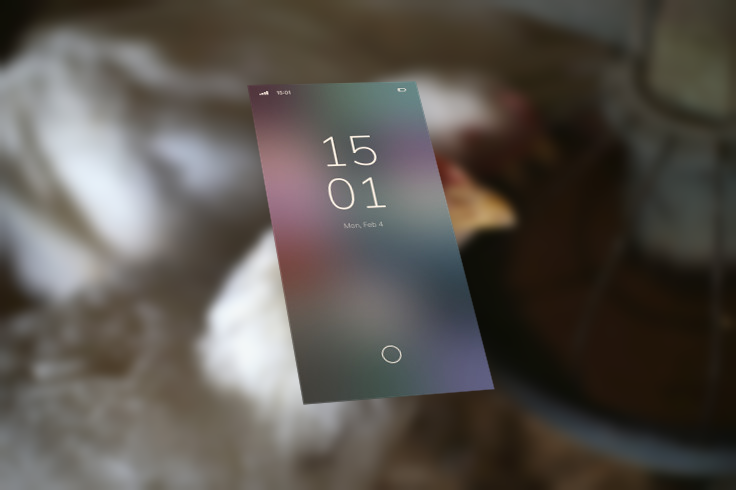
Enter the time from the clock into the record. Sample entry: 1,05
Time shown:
15,01
